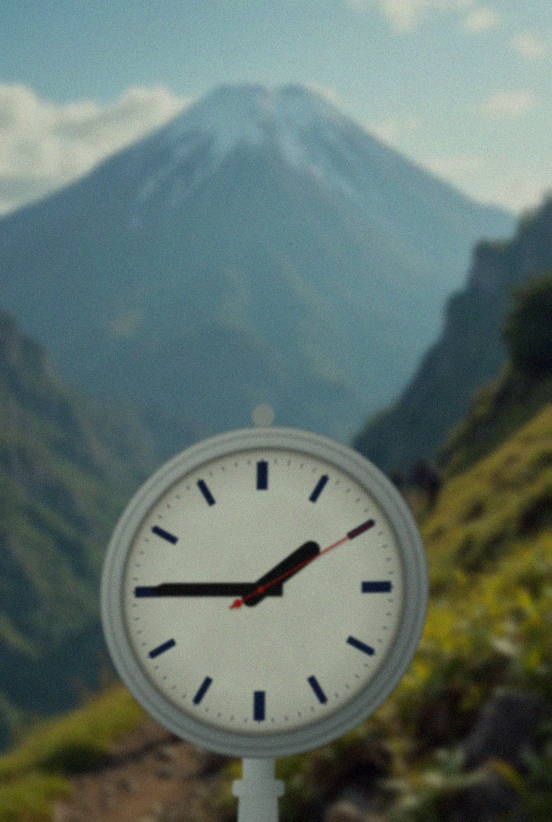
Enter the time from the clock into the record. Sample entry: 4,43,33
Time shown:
1,45,10
